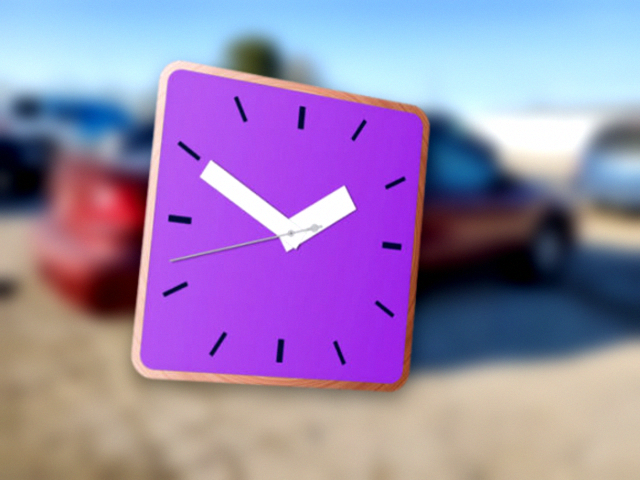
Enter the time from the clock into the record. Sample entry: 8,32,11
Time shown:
1,49,42
